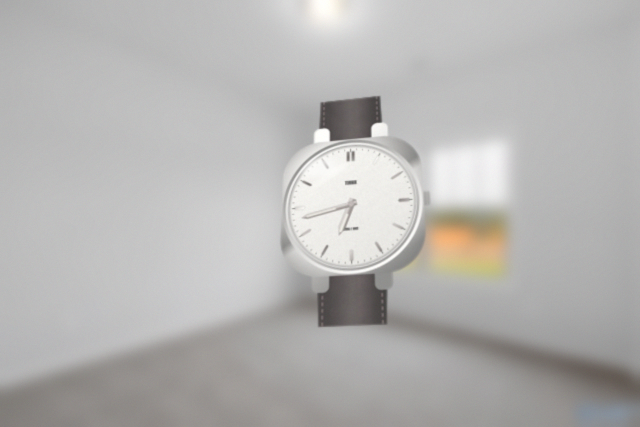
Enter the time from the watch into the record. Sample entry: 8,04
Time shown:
6,43
